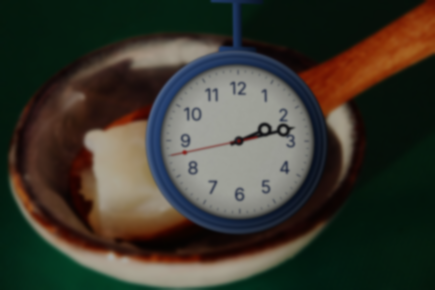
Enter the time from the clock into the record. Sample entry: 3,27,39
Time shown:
2,12,43
